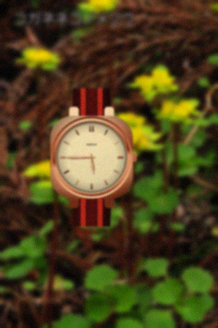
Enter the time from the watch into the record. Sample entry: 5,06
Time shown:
5,45
